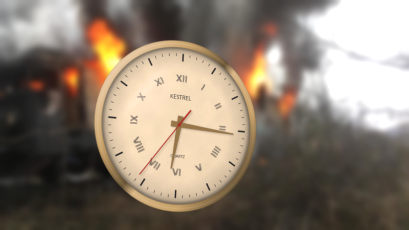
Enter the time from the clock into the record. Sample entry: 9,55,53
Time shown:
6,15,36
